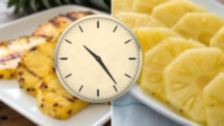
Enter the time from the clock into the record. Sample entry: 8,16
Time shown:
10,24
